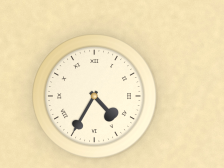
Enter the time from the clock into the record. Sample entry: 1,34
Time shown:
4,35
